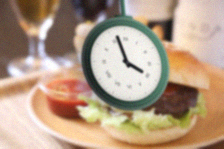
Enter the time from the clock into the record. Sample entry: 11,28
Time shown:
3,57
